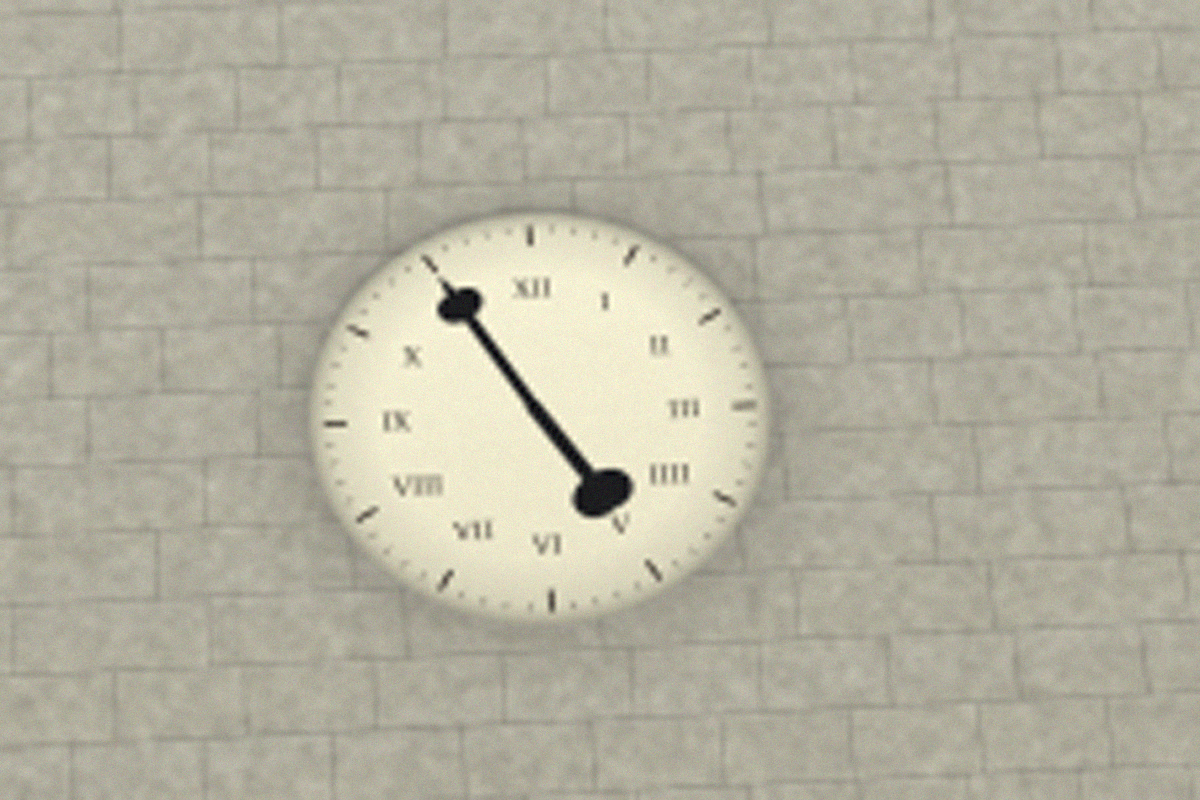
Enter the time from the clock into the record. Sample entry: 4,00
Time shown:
4,55
